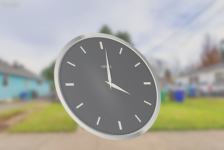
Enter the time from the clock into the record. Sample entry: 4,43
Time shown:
4,01
